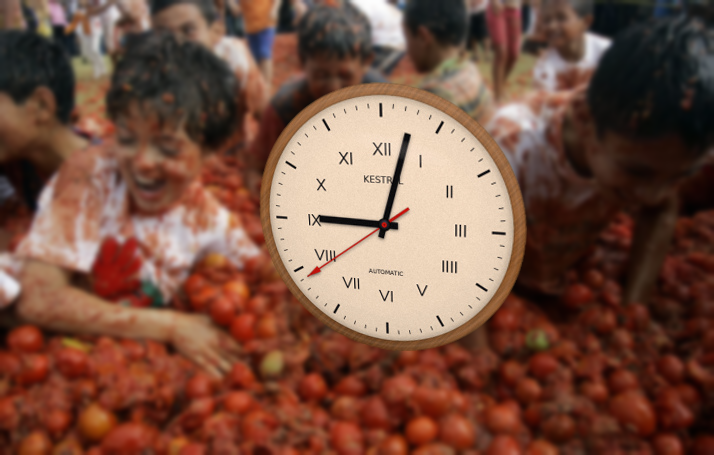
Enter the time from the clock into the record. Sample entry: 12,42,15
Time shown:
9,02,39
